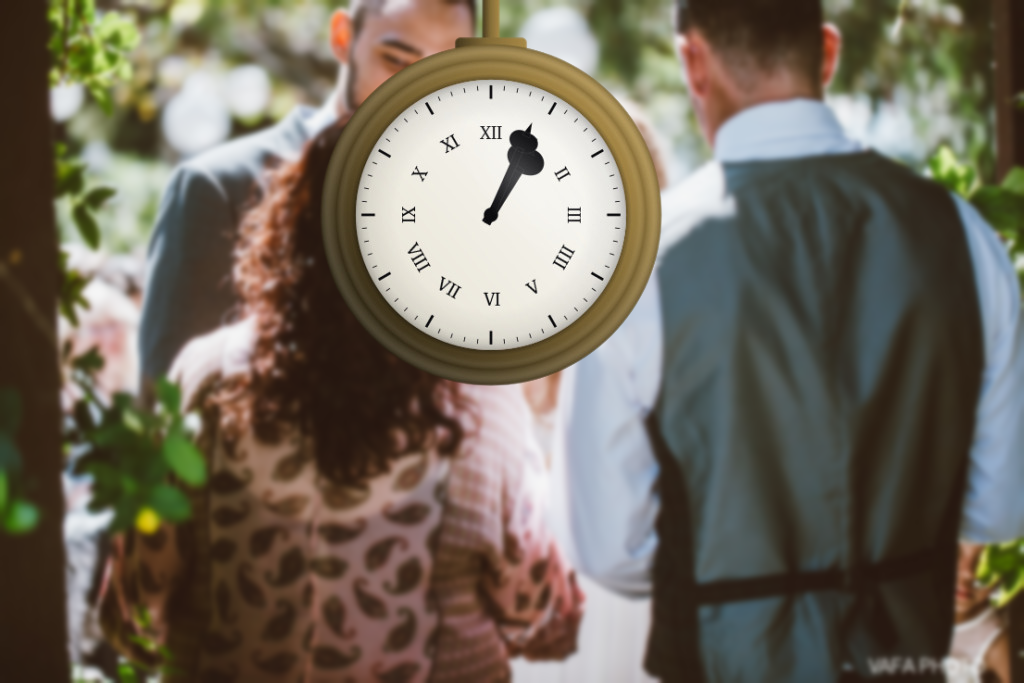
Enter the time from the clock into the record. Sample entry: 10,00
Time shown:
1,04
